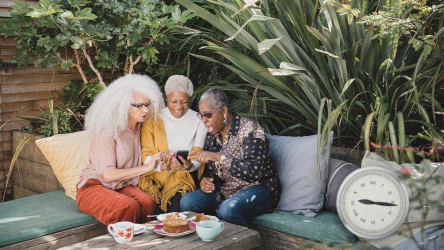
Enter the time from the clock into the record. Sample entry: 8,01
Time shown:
9,16
